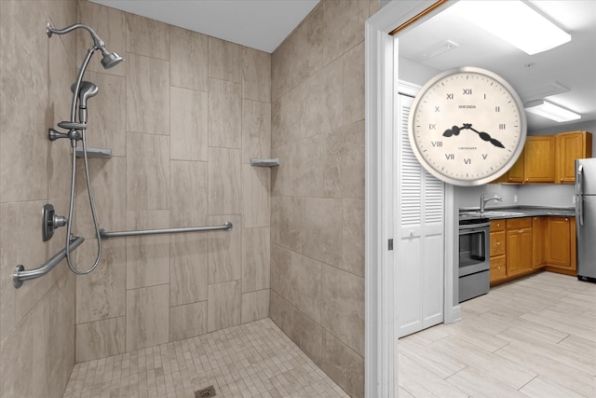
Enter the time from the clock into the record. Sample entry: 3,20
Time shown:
8,20
